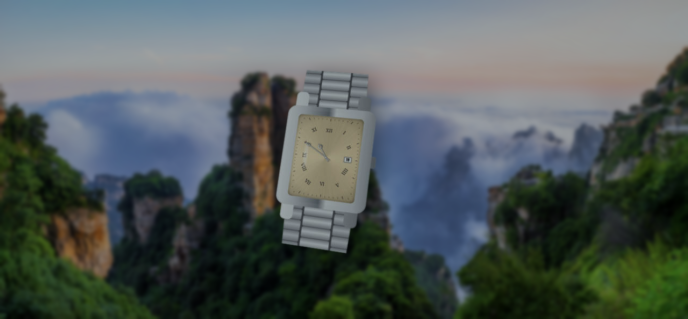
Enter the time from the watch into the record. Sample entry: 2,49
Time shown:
10,50
